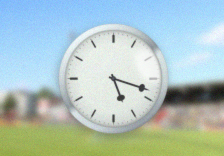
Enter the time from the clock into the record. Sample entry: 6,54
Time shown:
5,18
